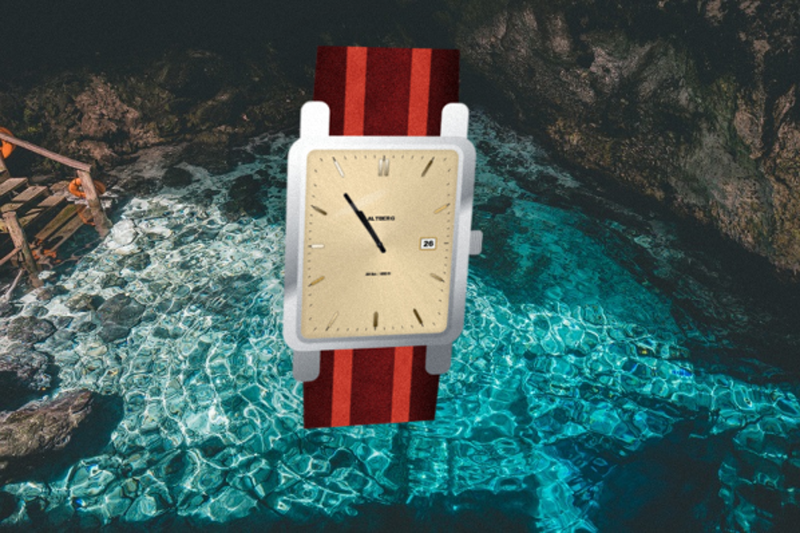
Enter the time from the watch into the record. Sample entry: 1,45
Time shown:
10,54
